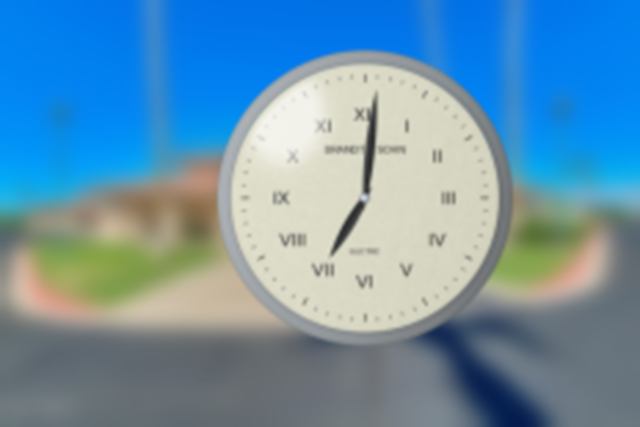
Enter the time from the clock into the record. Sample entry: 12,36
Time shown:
7,01
